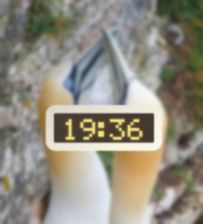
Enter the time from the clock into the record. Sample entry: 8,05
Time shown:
19,36
